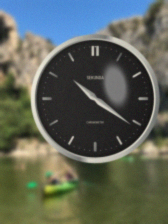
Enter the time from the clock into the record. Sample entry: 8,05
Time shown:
10,21
